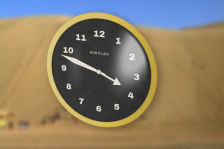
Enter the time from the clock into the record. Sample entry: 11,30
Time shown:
3,48
